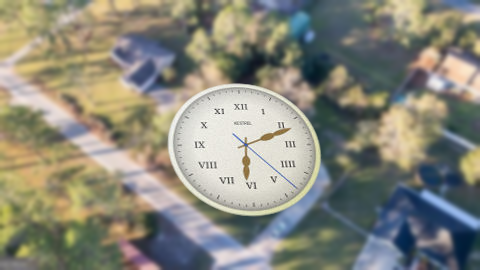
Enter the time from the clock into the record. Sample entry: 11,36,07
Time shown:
6,11,23
